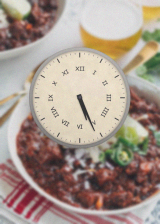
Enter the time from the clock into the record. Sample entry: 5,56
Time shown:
5,26
